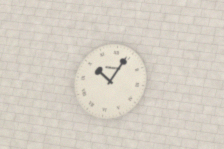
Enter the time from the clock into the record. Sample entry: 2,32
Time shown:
10,04
